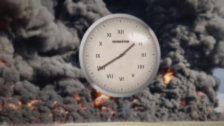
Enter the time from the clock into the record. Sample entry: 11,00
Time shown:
1,40
